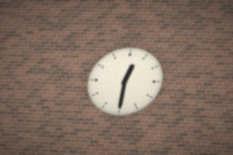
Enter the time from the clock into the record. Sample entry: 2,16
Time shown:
12,30
